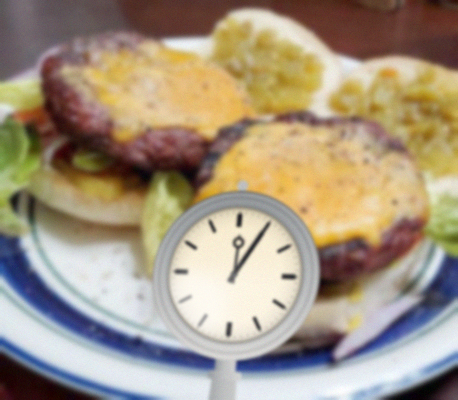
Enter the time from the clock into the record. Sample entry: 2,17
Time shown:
12,05
